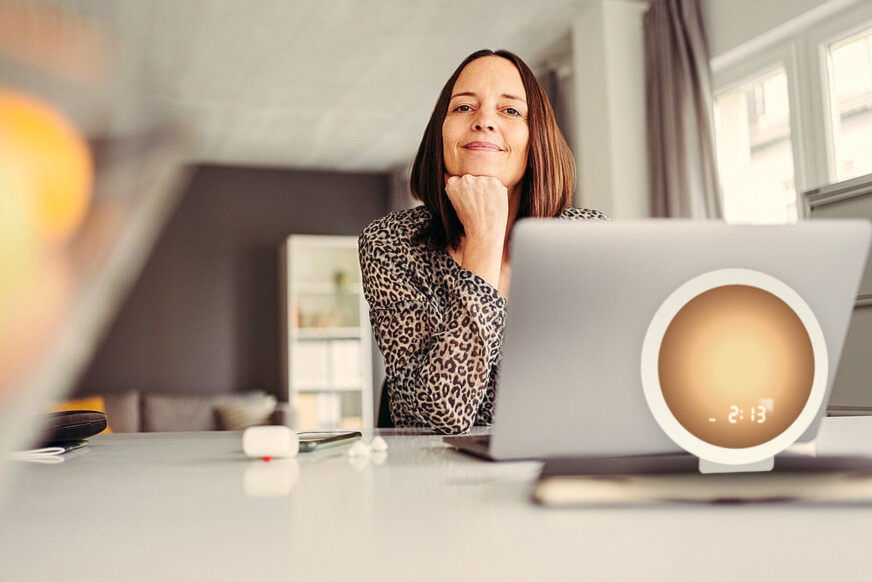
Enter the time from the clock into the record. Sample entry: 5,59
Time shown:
2,13
